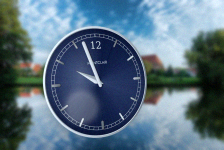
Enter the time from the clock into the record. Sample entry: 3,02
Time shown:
9,57
